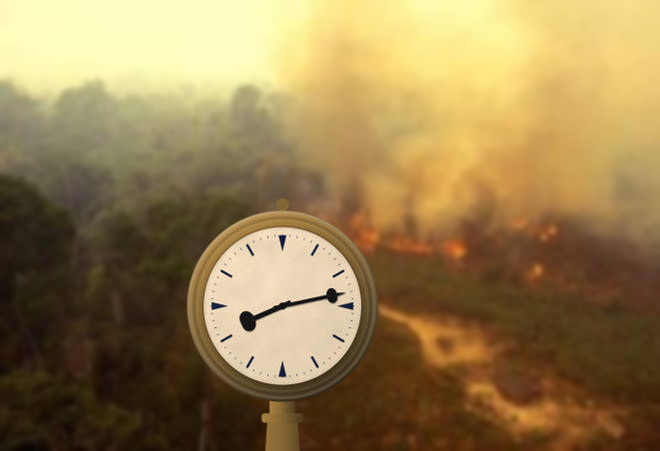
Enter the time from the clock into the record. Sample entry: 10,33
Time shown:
8,13
